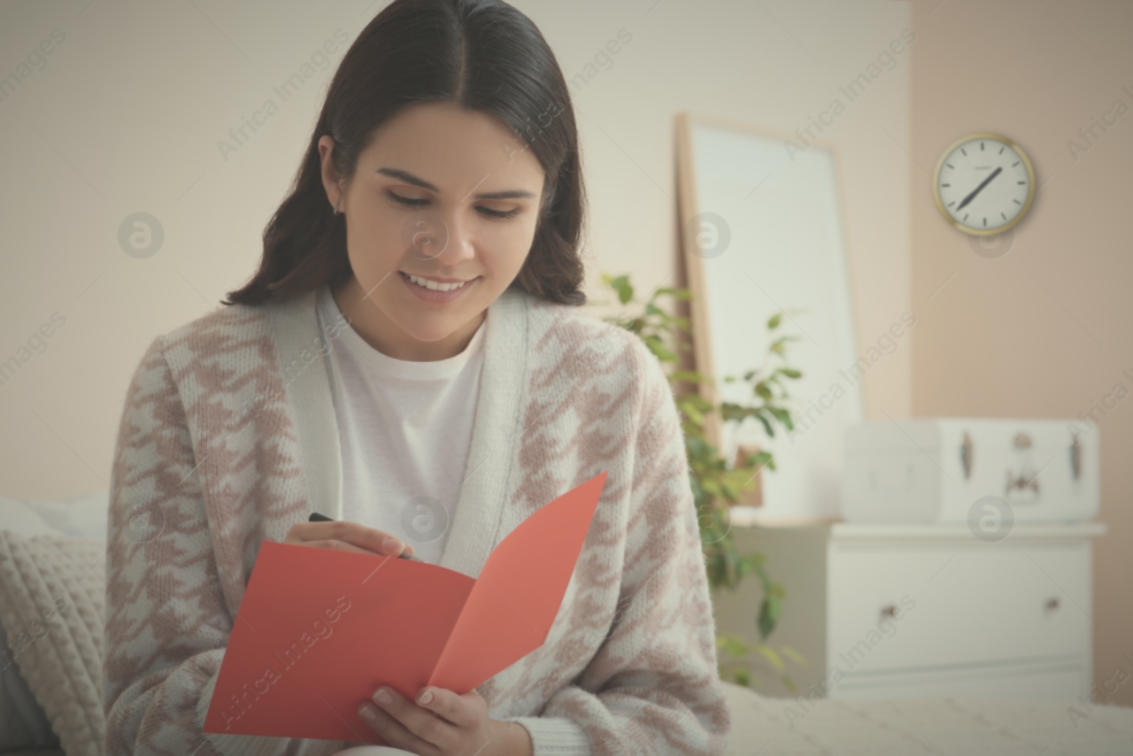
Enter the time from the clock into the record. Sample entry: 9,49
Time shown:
1,38
